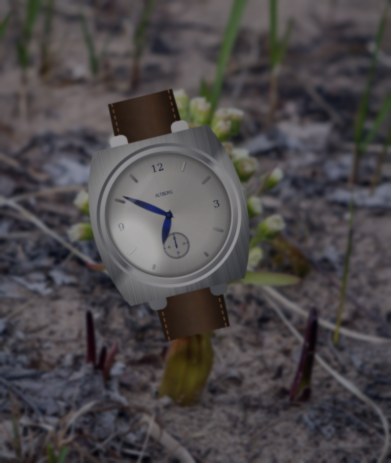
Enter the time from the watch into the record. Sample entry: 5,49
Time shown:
6,51
